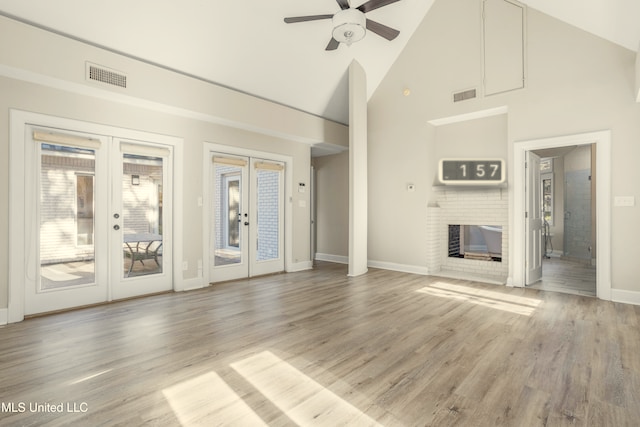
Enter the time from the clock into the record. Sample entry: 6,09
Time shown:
1,57
